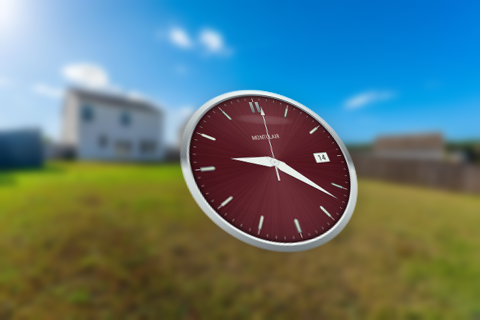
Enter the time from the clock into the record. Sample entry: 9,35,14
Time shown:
9,22,01
